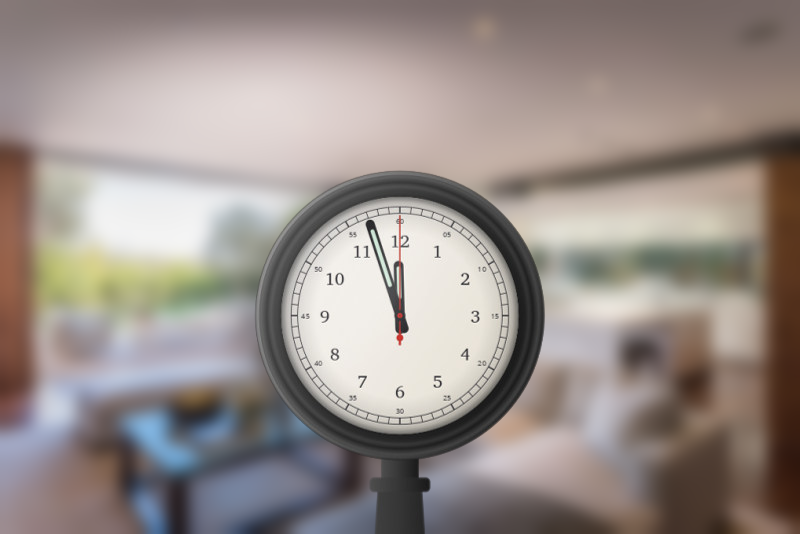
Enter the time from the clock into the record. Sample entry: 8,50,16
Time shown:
11,57,00
